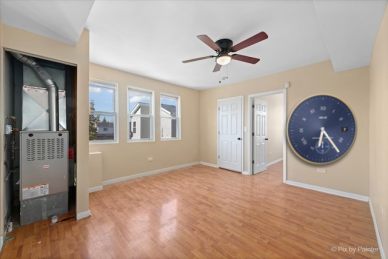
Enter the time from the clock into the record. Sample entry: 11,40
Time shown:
6,24
